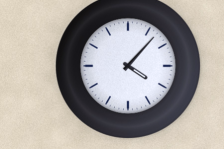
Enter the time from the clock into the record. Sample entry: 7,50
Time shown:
4,07
